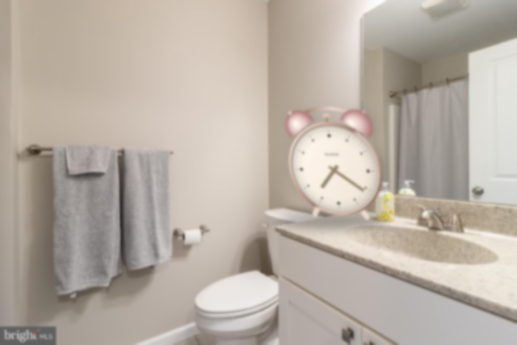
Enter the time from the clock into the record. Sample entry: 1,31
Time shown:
7,21
